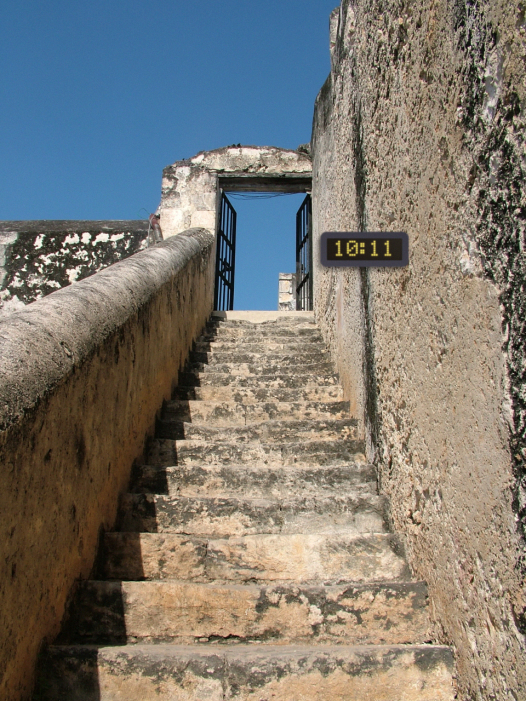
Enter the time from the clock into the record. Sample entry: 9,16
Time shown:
10,11
